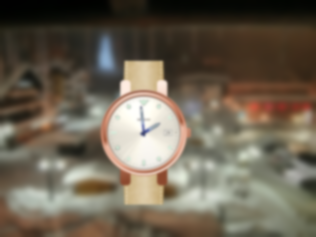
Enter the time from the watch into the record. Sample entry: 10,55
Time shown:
1,59
